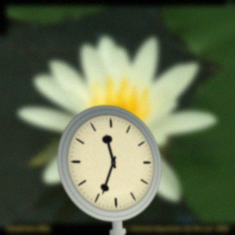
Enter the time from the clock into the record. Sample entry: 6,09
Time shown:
11,34
